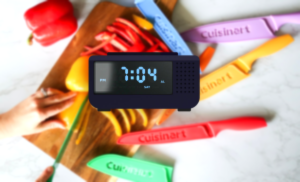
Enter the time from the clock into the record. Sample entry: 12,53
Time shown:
7,04
